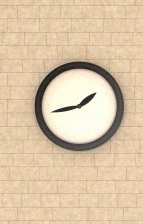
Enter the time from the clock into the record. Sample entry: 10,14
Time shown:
1,43
